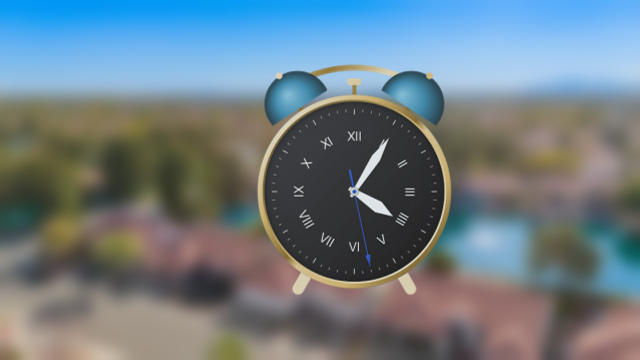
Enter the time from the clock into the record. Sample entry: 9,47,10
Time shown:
4,05,28
